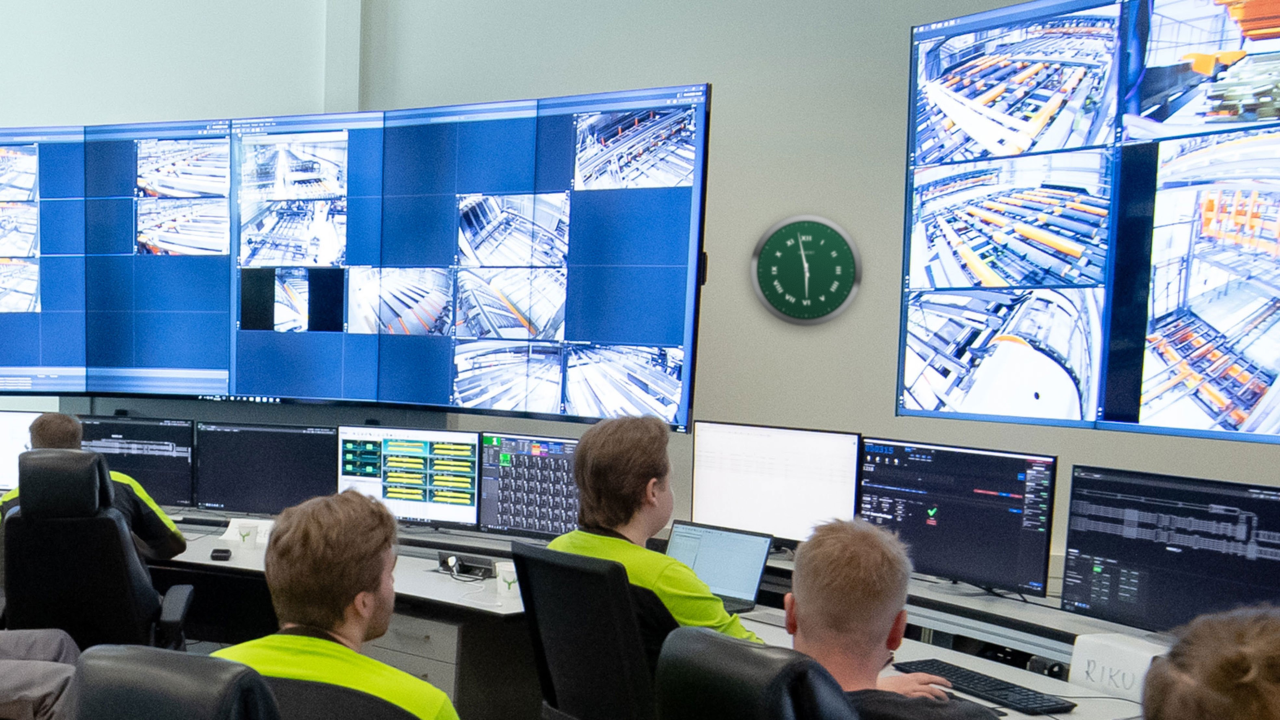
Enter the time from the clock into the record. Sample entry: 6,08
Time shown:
5,58
